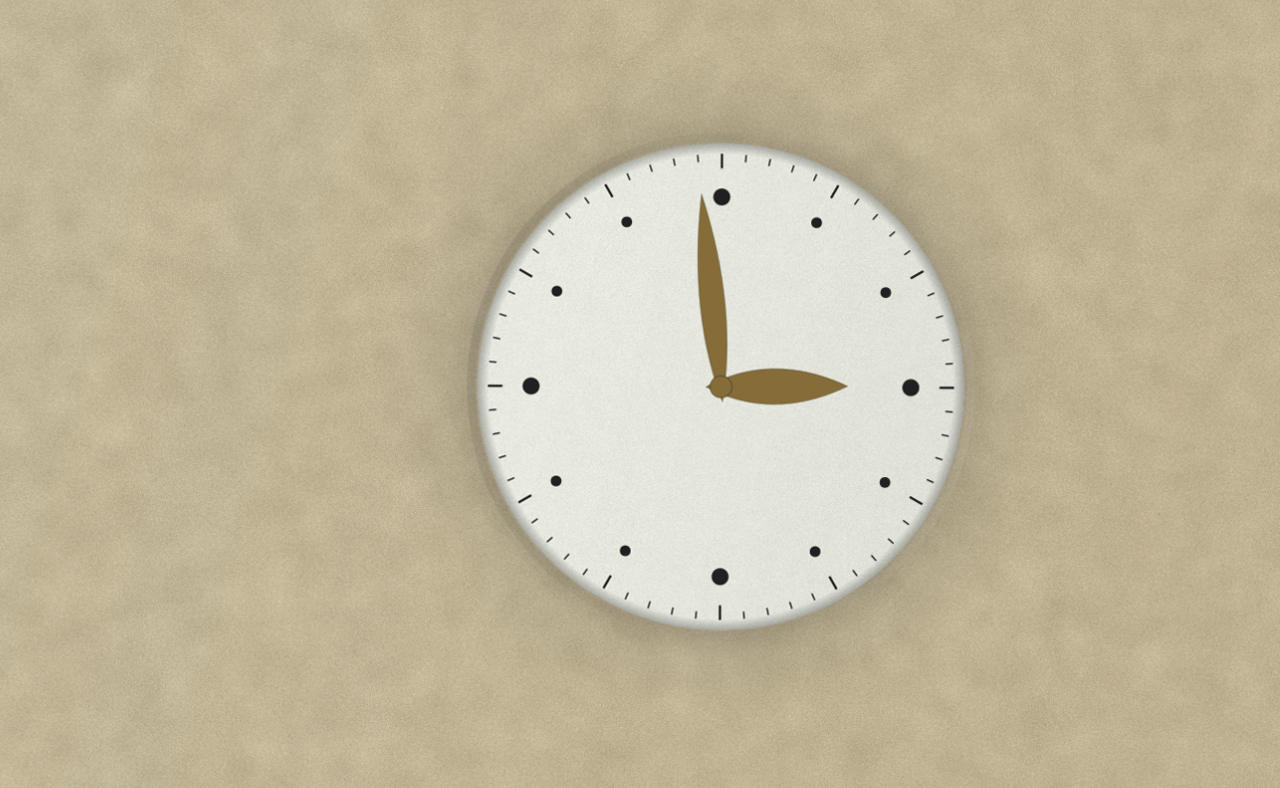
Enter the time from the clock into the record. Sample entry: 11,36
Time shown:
2,59
